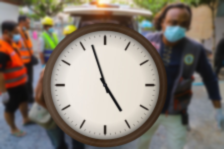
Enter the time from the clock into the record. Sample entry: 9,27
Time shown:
4,57
